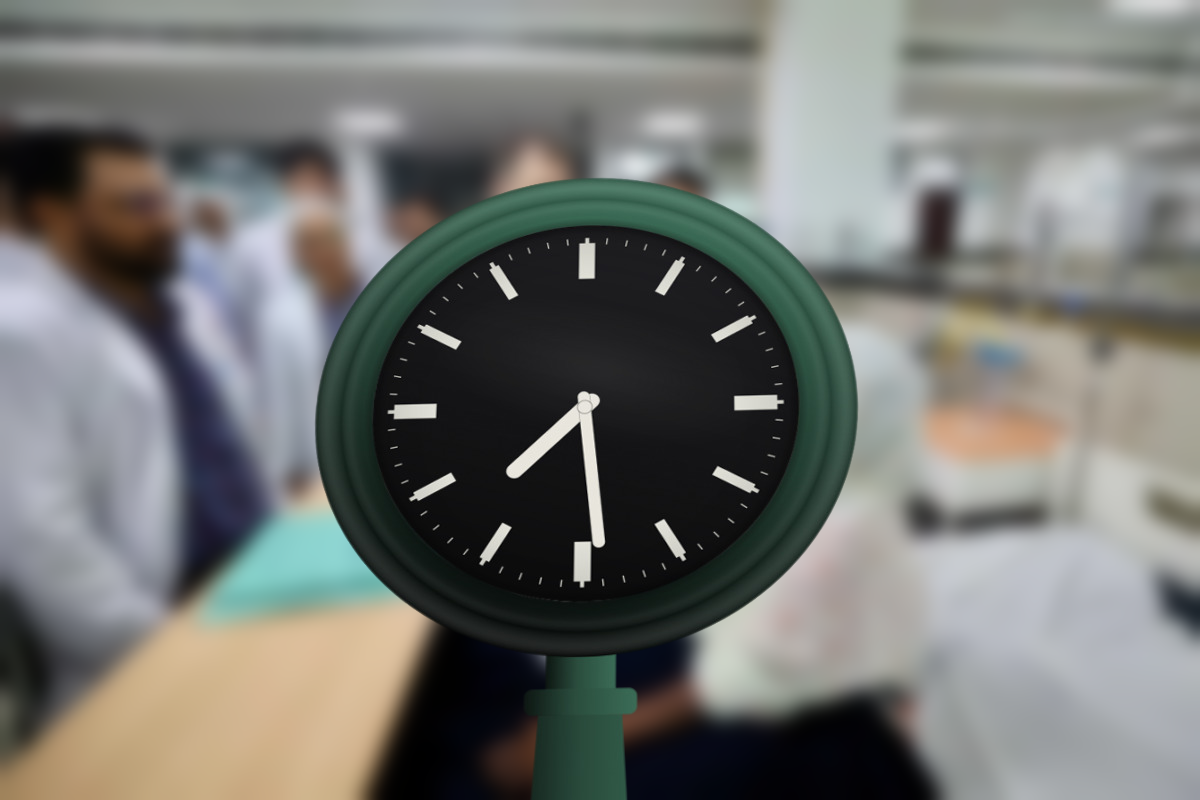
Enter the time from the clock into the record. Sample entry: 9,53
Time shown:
7,29
